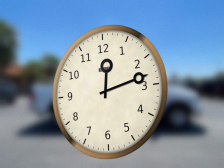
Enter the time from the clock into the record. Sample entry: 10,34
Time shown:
12,13
